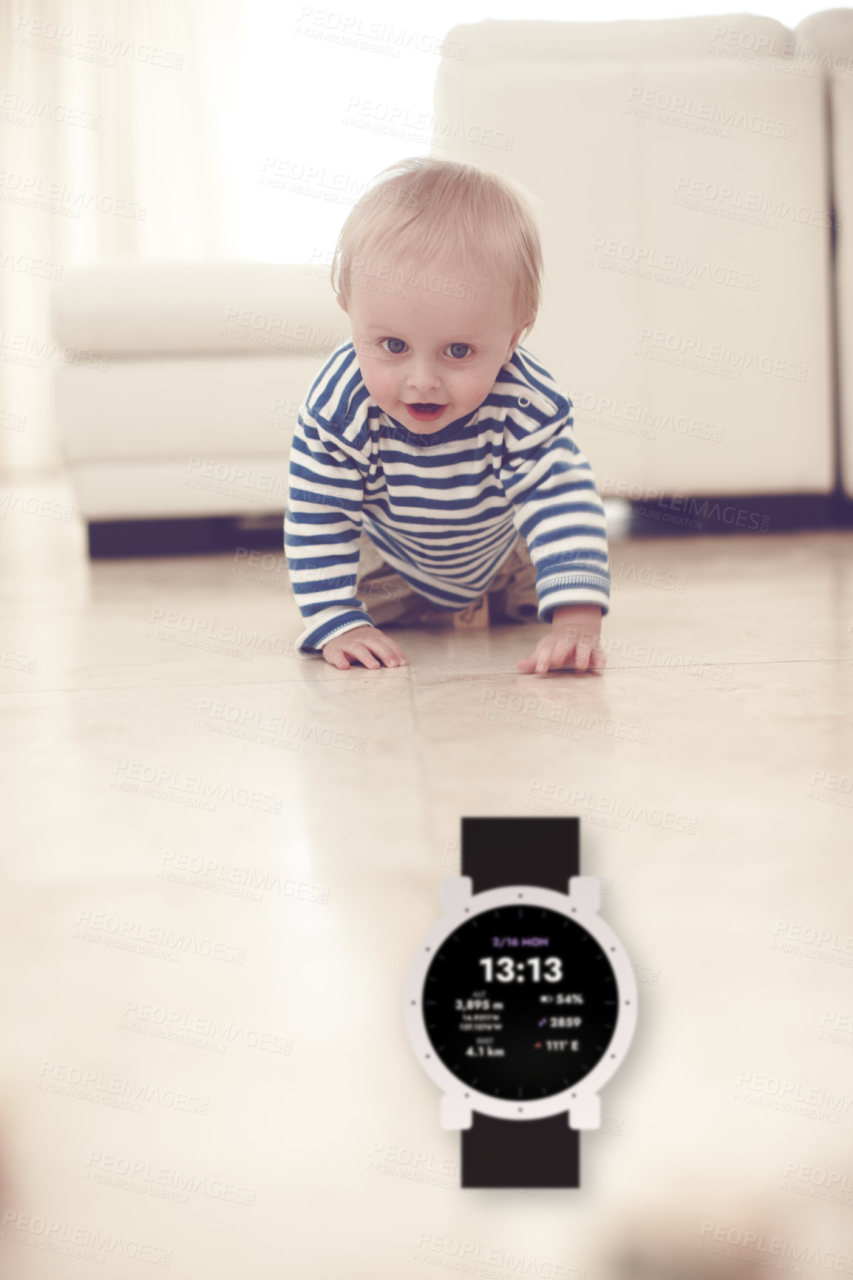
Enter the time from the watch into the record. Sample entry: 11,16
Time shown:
13,13
